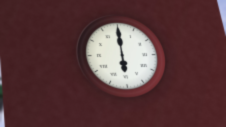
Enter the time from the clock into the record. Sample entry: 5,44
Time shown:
6,00
